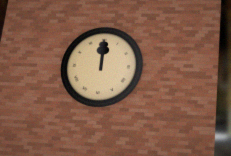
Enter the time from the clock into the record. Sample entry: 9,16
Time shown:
12,00
